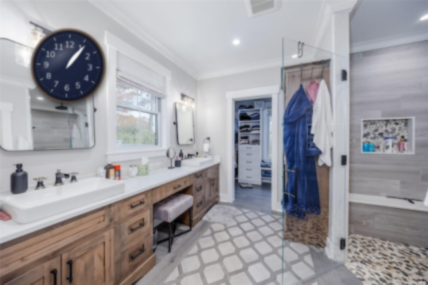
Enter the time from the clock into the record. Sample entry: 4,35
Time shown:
1,06
